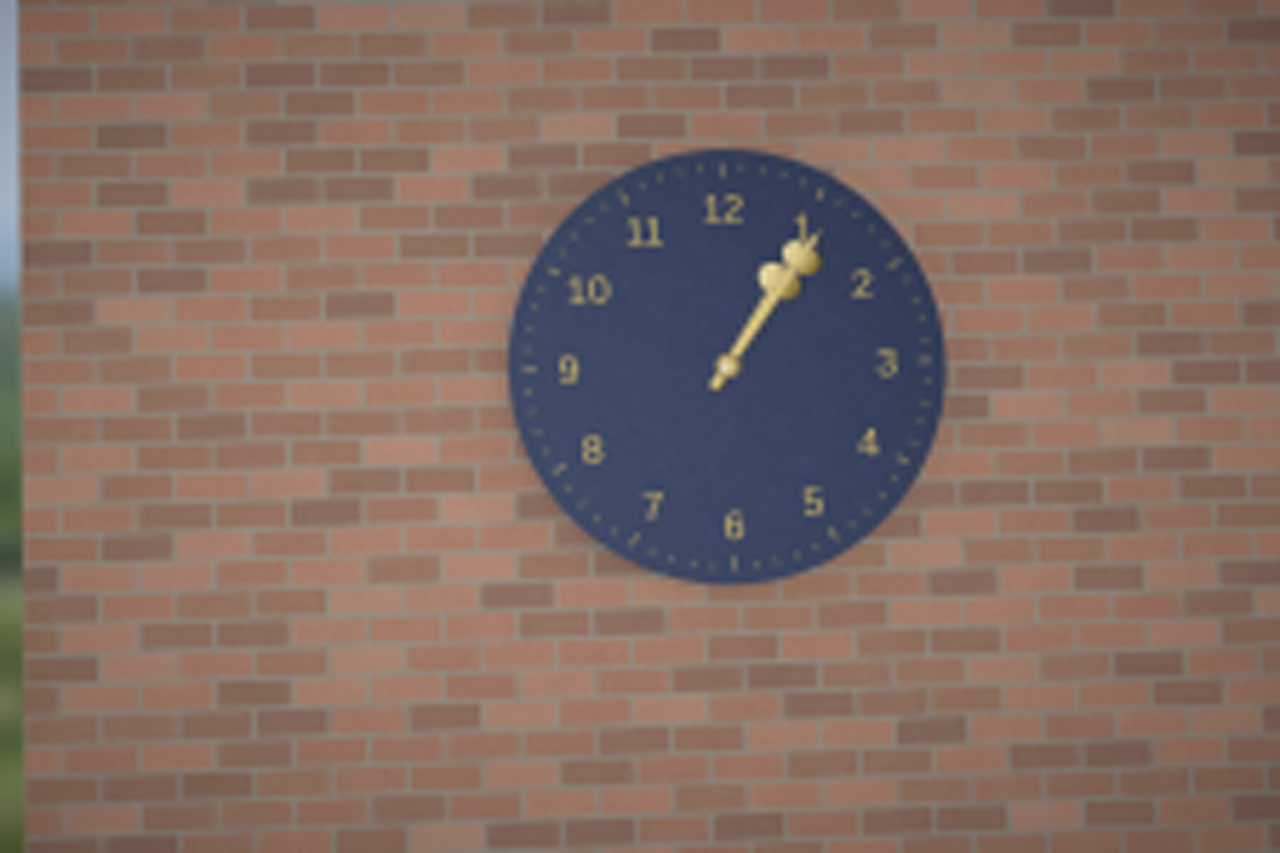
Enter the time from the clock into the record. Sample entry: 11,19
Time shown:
1,06
